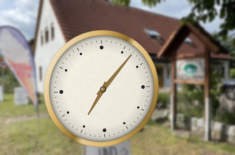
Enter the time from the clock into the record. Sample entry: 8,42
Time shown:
7,07
